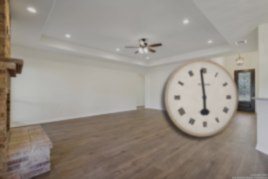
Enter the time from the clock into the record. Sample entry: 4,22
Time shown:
5,59
